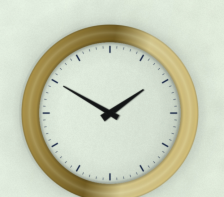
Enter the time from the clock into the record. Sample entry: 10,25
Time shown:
1,50
